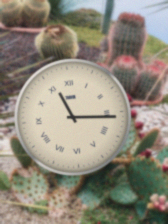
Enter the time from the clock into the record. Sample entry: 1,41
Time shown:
11,16
